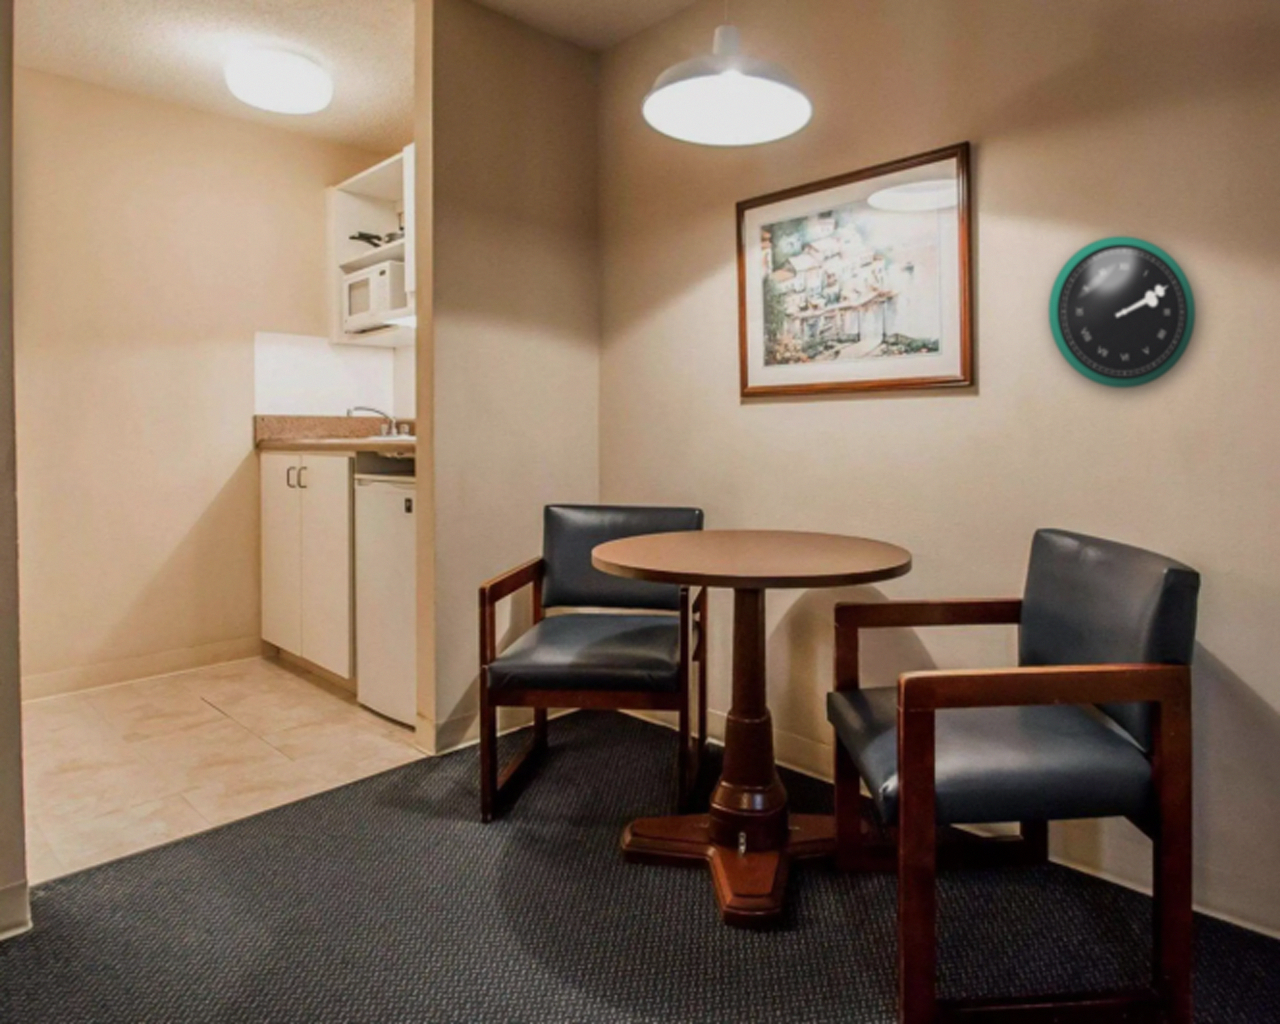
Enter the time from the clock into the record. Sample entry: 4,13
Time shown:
2,10
